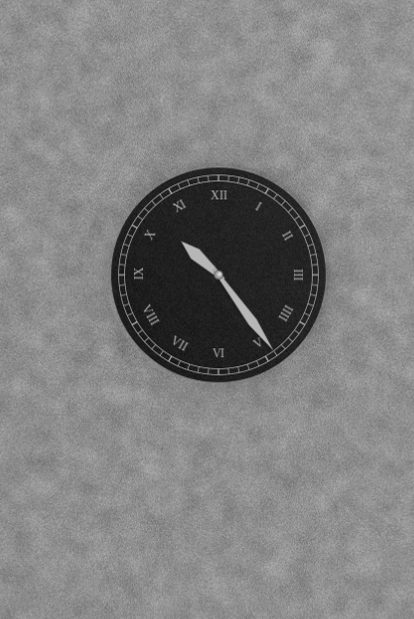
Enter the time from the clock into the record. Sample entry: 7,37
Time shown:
10,24
